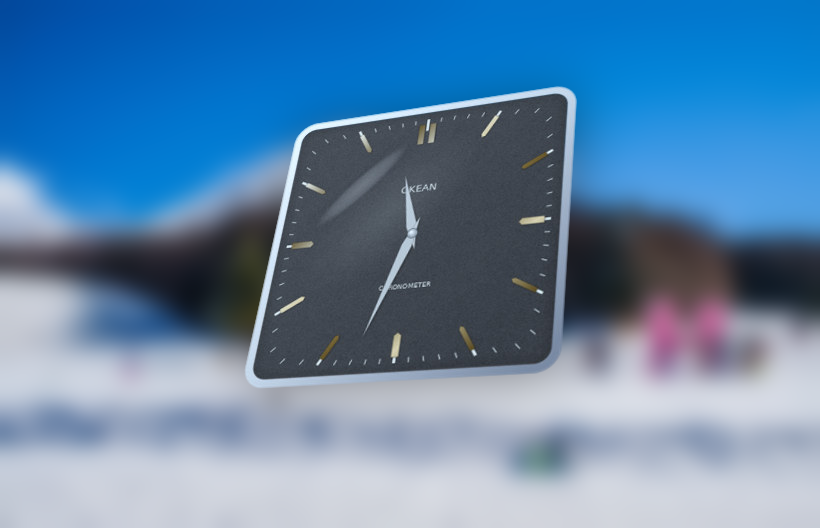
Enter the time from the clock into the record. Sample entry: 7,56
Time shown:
11,33
